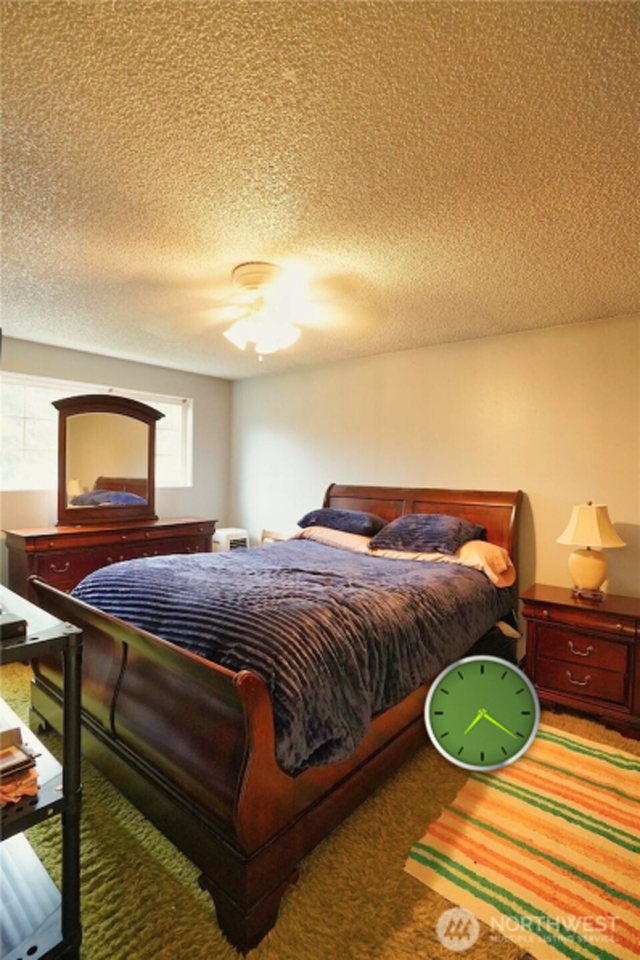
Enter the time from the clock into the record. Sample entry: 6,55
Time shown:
7,21
